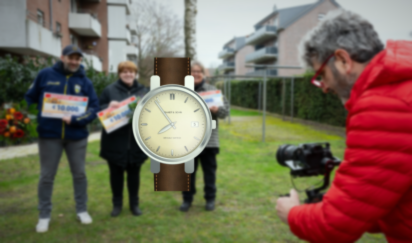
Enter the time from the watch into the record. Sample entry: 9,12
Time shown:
7,54
